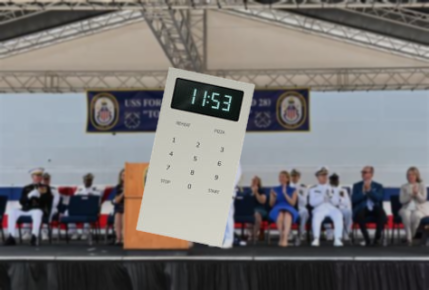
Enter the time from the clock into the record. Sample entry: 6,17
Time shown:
11,53
